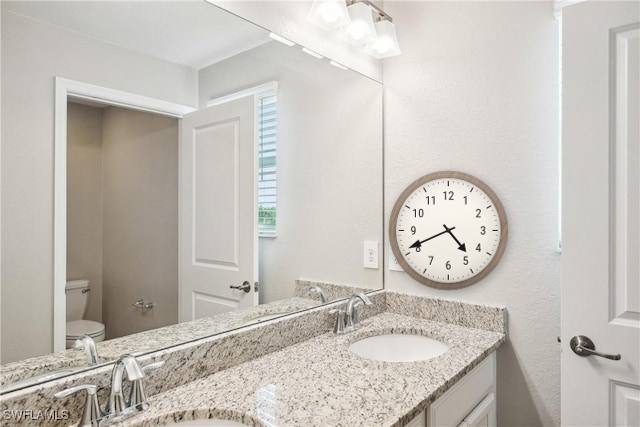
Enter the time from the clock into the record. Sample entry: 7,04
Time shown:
4,41
